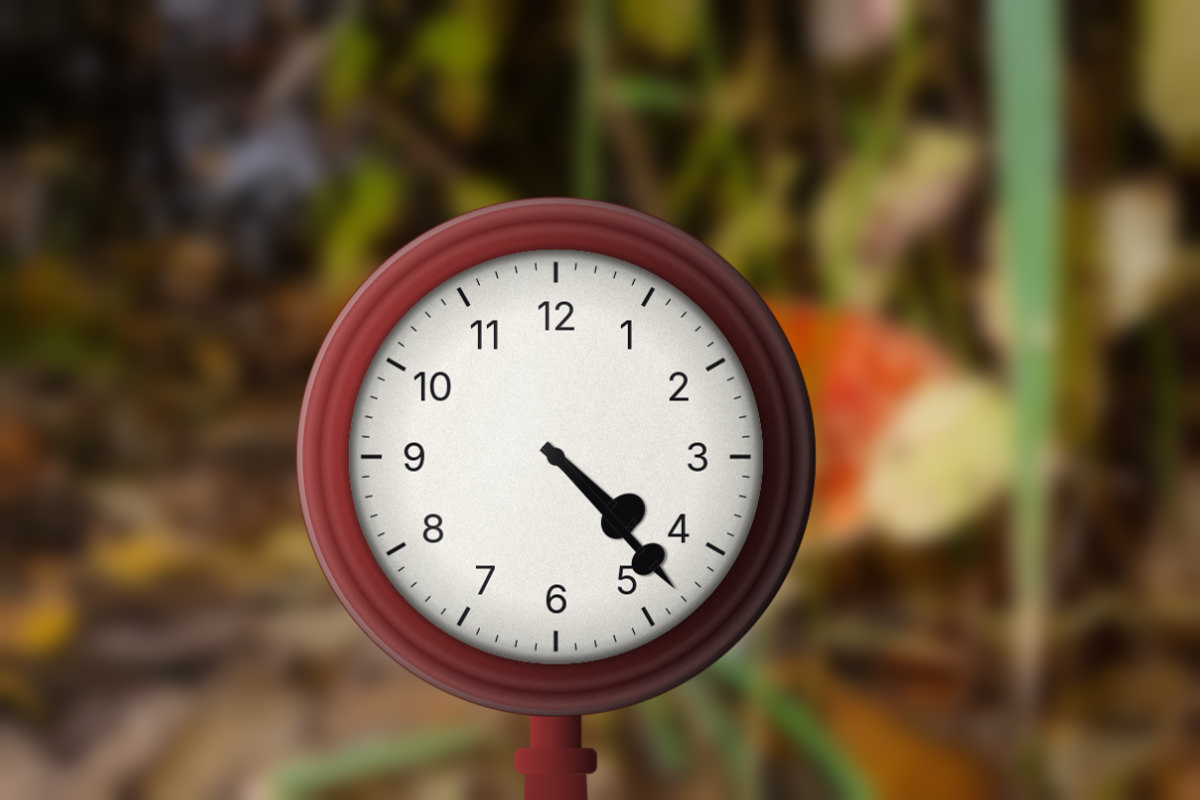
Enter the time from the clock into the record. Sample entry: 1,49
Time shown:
4,23
